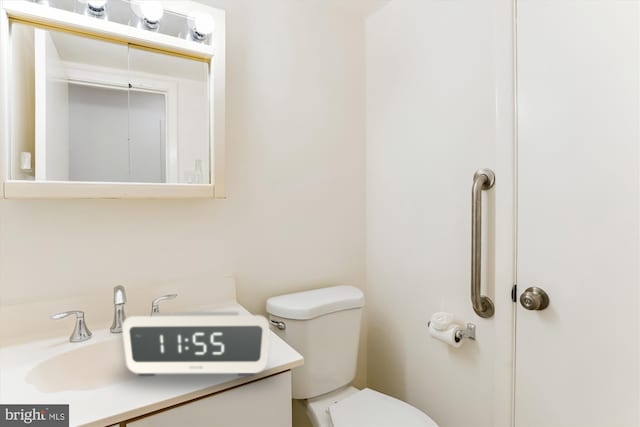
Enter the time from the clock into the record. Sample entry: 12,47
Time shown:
11,55
